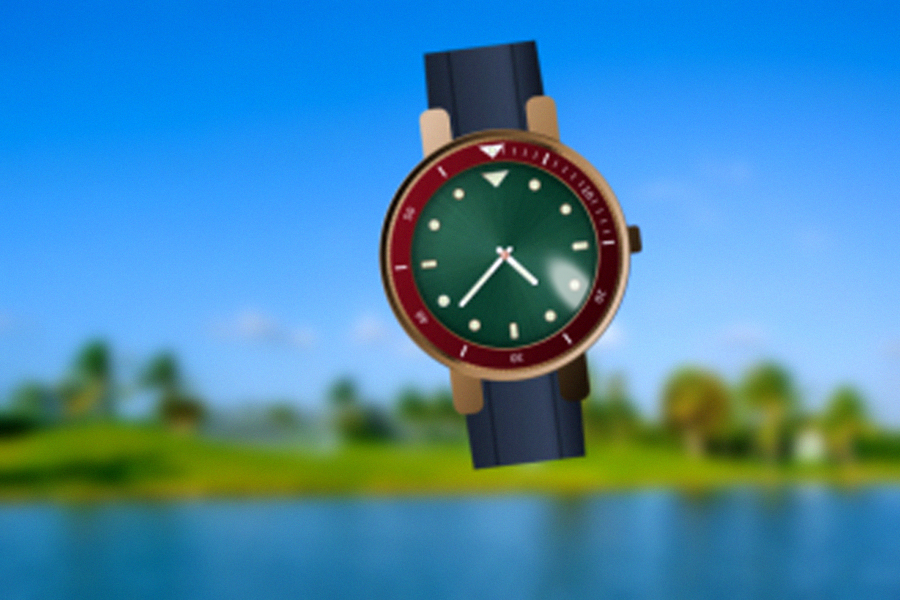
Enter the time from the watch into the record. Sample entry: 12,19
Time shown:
4,38
